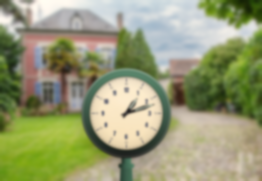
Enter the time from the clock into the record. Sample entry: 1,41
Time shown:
1,12
